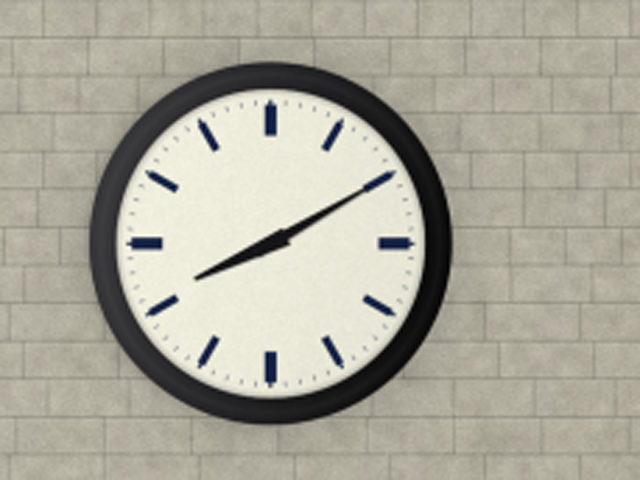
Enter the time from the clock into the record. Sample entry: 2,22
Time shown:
8,10
